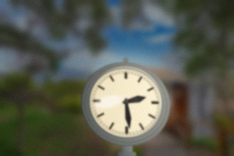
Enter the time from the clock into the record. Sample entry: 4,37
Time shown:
2,29
